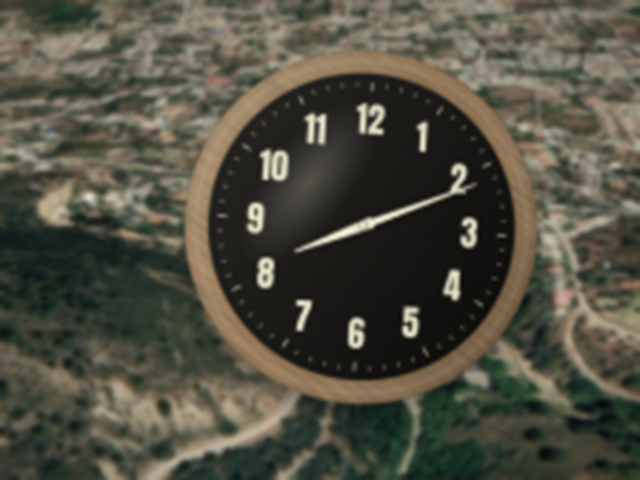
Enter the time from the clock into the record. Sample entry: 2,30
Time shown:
8,11
